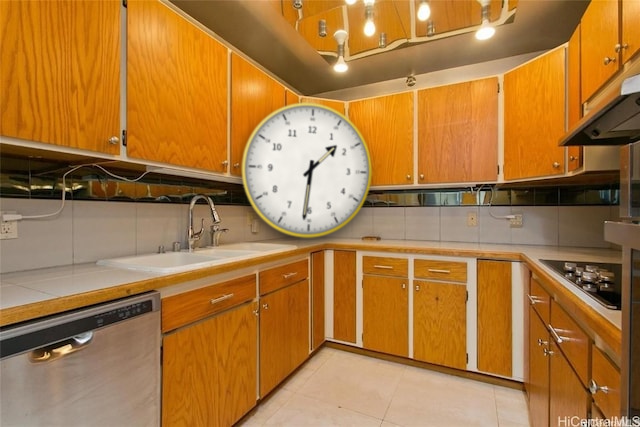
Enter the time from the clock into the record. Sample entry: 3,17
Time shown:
1,31
